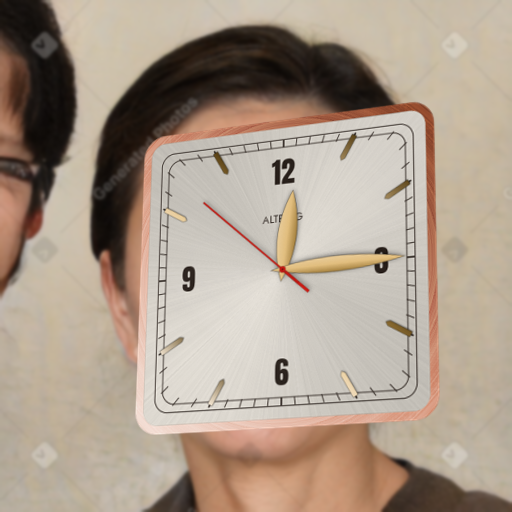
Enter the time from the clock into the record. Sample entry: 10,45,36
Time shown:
12,14,52
